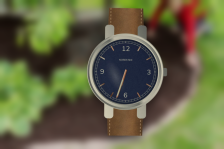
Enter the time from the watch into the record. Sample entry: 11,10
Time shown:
6,33
